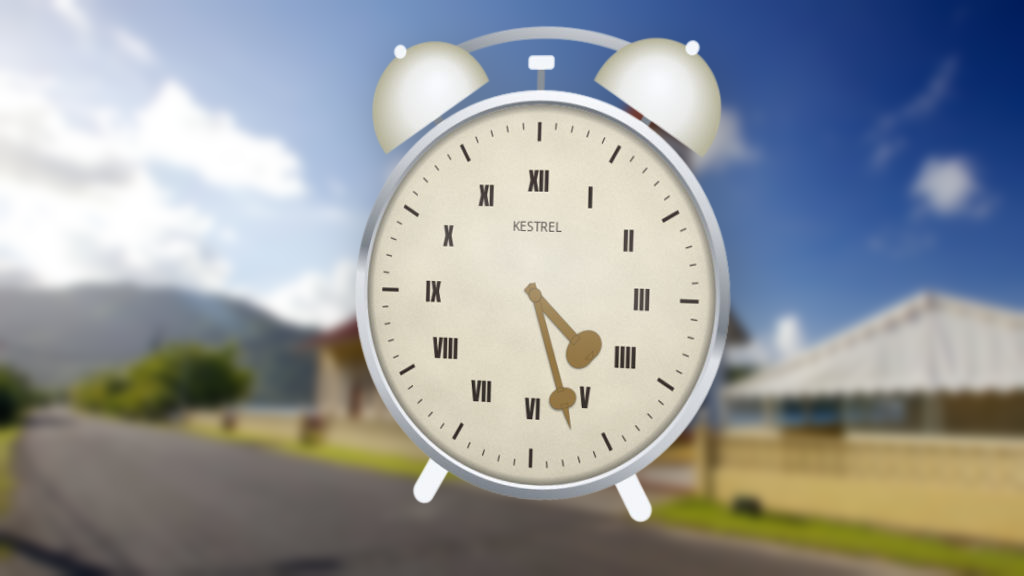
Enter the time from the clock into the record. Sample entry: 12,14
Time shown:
4,27
